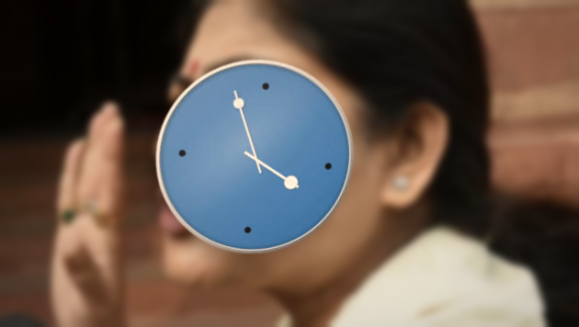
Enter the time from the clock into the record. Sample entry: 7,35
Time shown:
3,56
